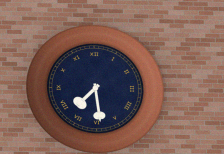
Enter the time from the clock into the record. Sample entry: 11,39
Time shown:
7,29
